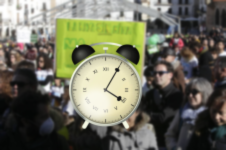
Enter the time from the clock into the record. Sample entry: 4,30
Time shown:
4,05
